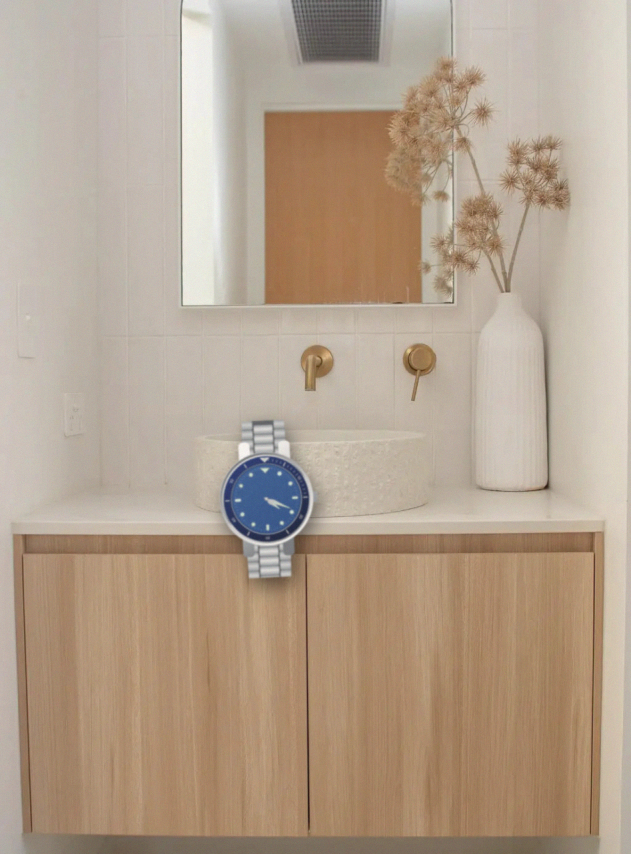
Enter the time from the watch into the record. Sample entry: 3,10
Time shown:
4,19
